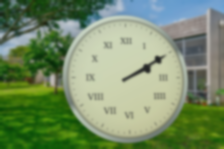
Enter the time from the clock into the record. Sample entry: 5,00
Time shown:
2,10
